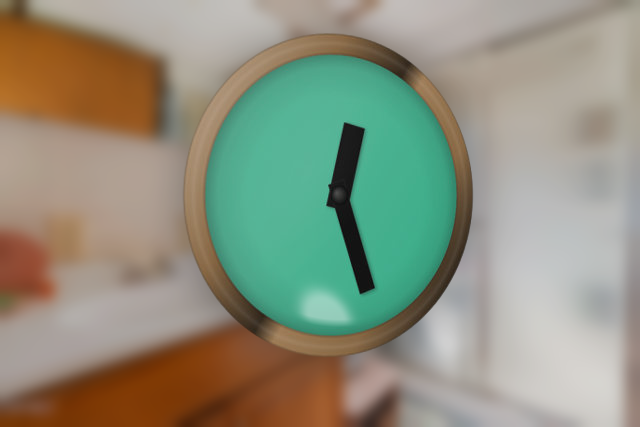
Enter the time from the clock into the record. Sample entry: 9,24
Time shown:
12,27
